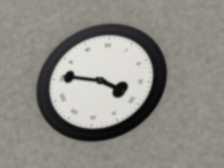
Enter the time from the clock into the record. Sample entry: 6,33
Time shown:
3,46
